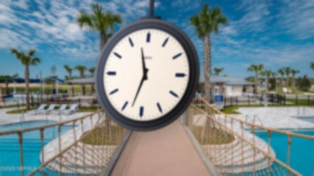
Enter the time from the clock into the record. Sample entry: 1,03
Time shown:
11,33
